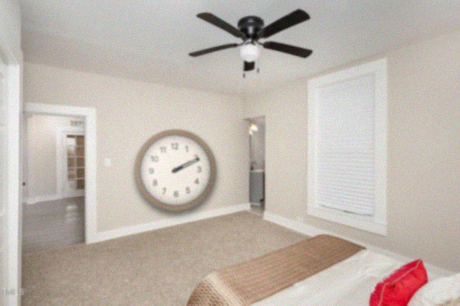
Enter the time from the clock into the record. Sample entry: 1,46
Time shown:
2,11
